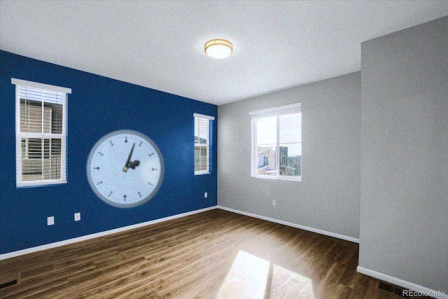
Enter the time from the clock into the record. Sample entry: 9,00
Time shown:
2,03
